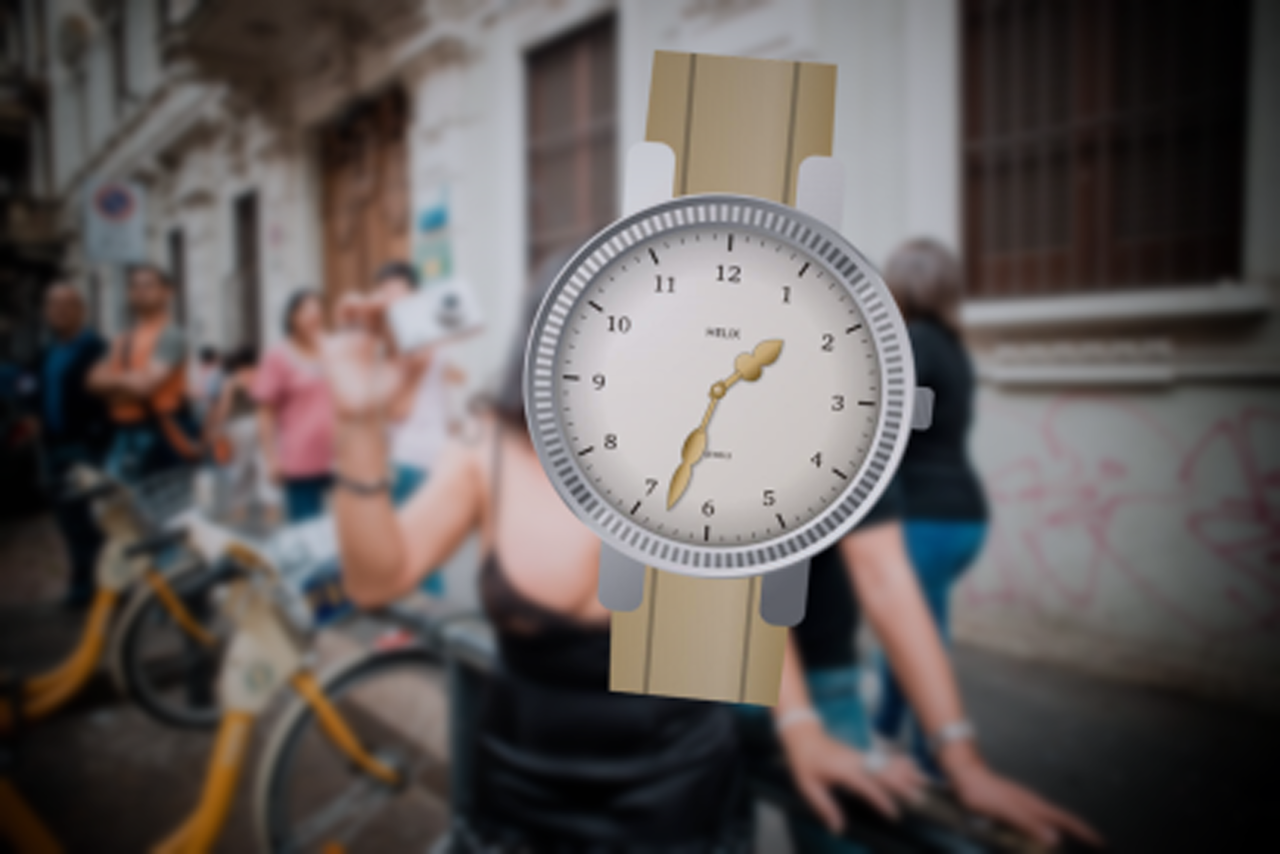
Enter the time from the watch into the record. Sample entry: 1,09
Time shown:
1,33
